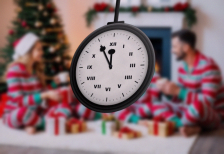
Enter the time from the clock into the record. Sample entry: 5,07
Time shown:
11,55
